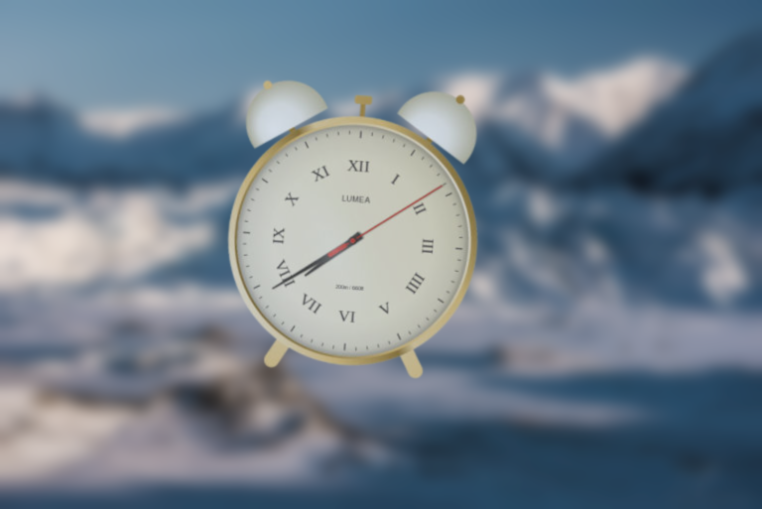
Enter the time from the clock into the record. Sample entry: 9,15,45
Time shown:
7,39,09
